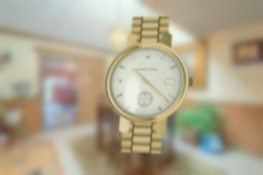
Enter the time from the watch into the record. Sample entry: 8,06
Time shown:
10,22
